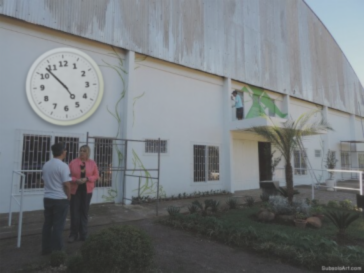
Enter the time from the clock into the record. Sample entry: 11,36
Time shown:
4,53
